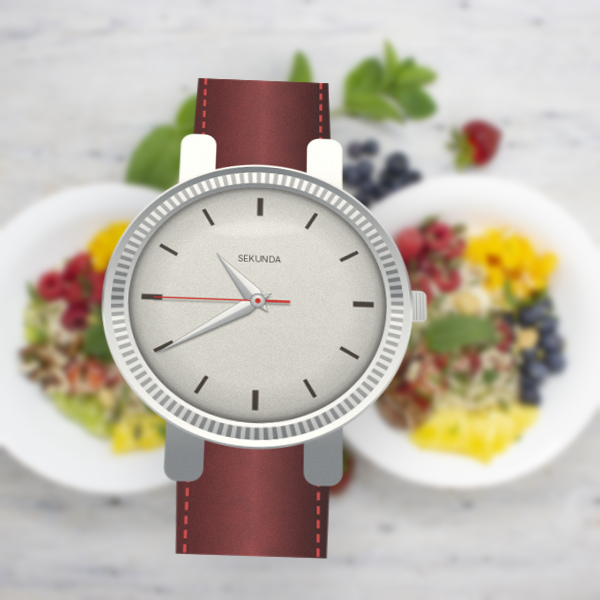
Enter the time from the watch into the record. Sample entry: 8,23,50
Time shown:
10,39,45
